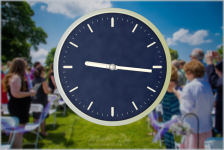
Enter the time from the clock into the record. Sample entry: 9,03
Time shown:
9,16
